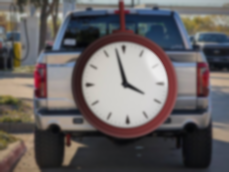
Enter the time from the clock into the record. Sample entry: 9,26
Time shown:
3,58
